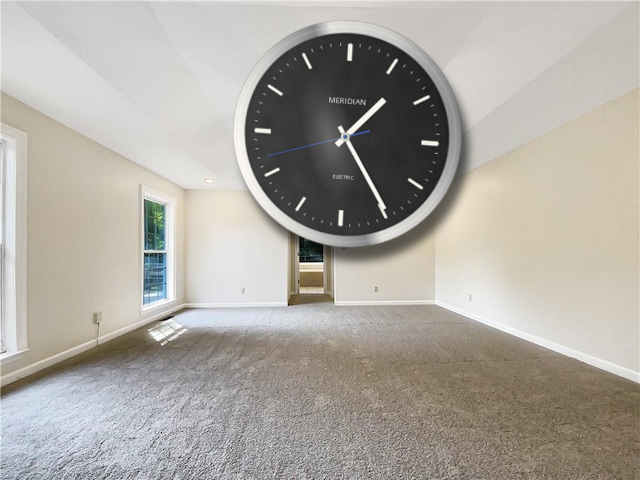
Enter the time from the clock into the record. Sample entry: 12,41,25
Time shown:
1,24,42
